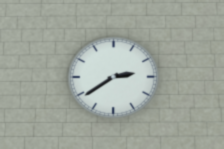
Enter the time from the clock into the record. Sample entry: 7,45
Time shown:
2,39
